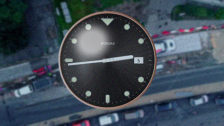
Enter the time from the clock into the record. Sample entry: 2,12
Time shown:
2,44
